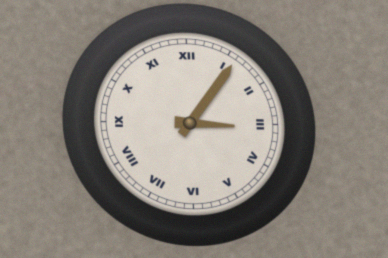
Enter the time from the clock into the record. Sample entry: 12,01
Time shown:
3,06
